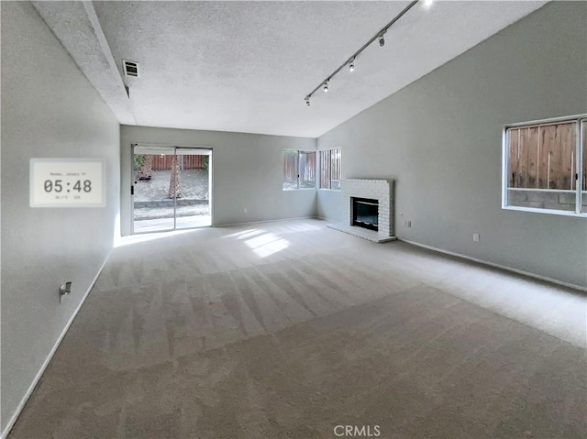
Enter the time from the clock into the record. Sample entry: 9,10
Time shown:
5,48
